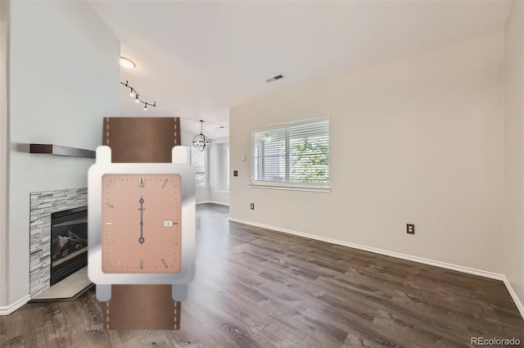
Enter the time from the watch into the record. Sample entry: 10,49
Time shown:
6,00
